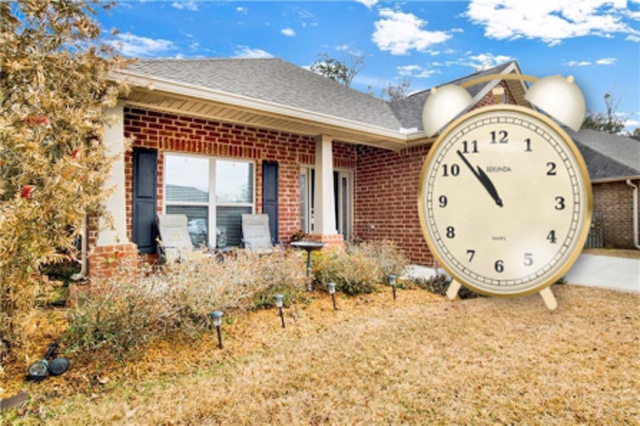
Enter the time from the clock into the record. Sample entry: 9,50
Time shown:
10,53
